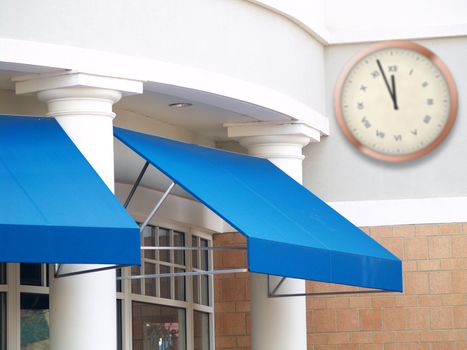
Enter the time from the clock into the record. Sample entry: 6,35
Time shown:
11,57
